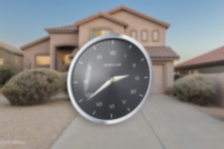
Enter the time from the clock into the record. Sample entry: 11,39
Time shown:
2,39
